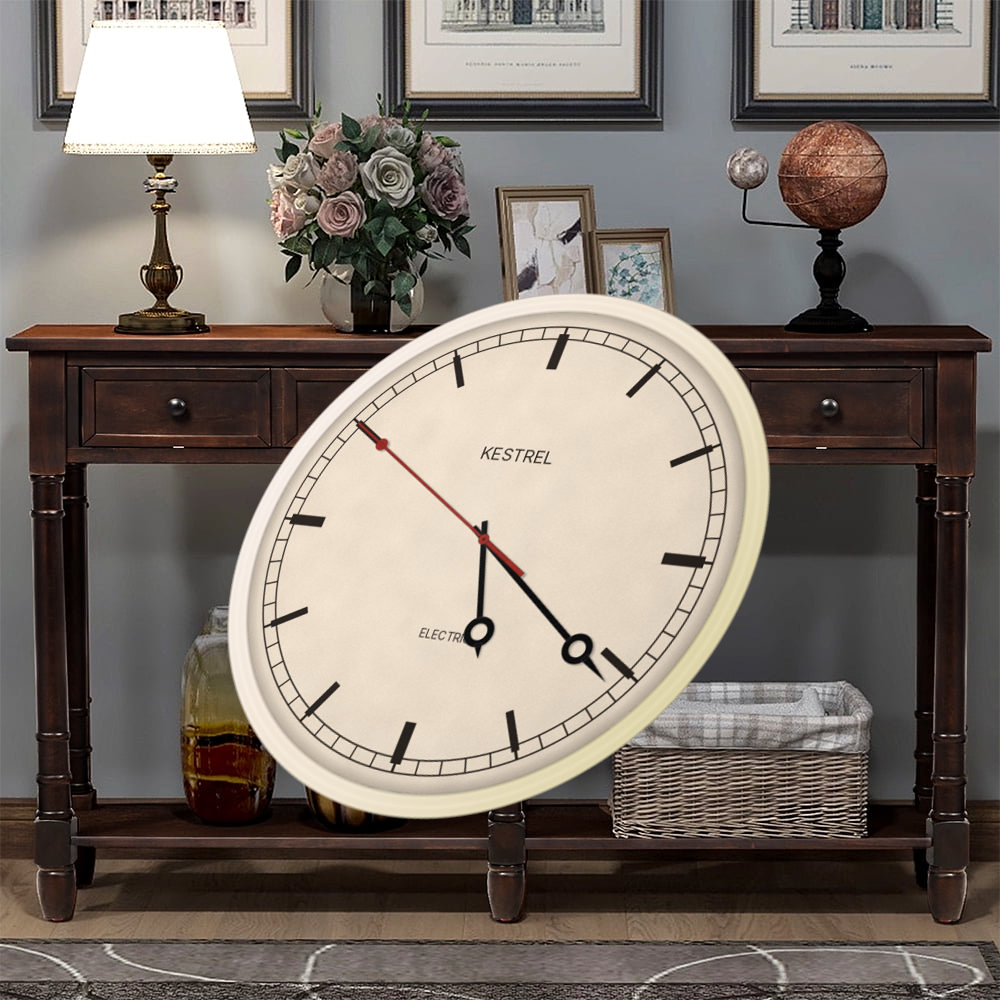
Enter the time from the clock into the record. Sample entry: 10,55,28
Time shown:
5,20,50
